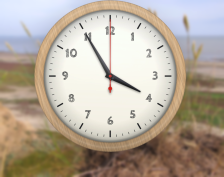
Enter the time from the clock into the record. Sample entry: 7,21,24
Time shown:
3,55,00
